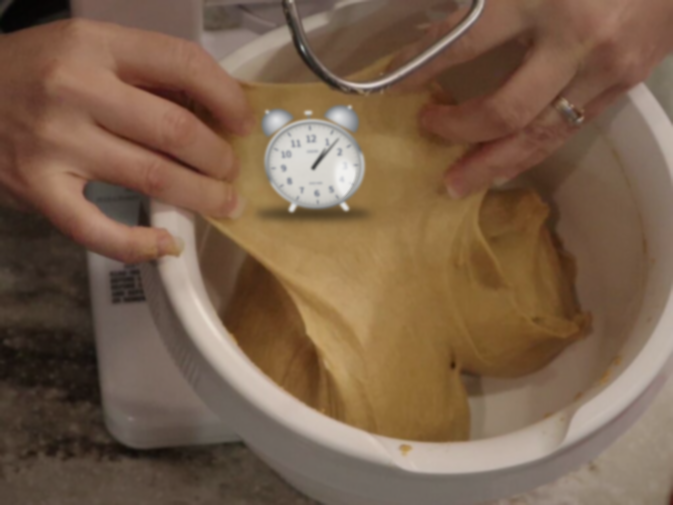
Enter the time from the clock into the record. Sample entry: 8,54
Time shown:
1,07
